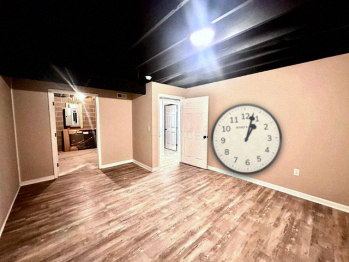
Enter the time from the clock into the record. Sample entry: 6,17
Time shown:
1,03
